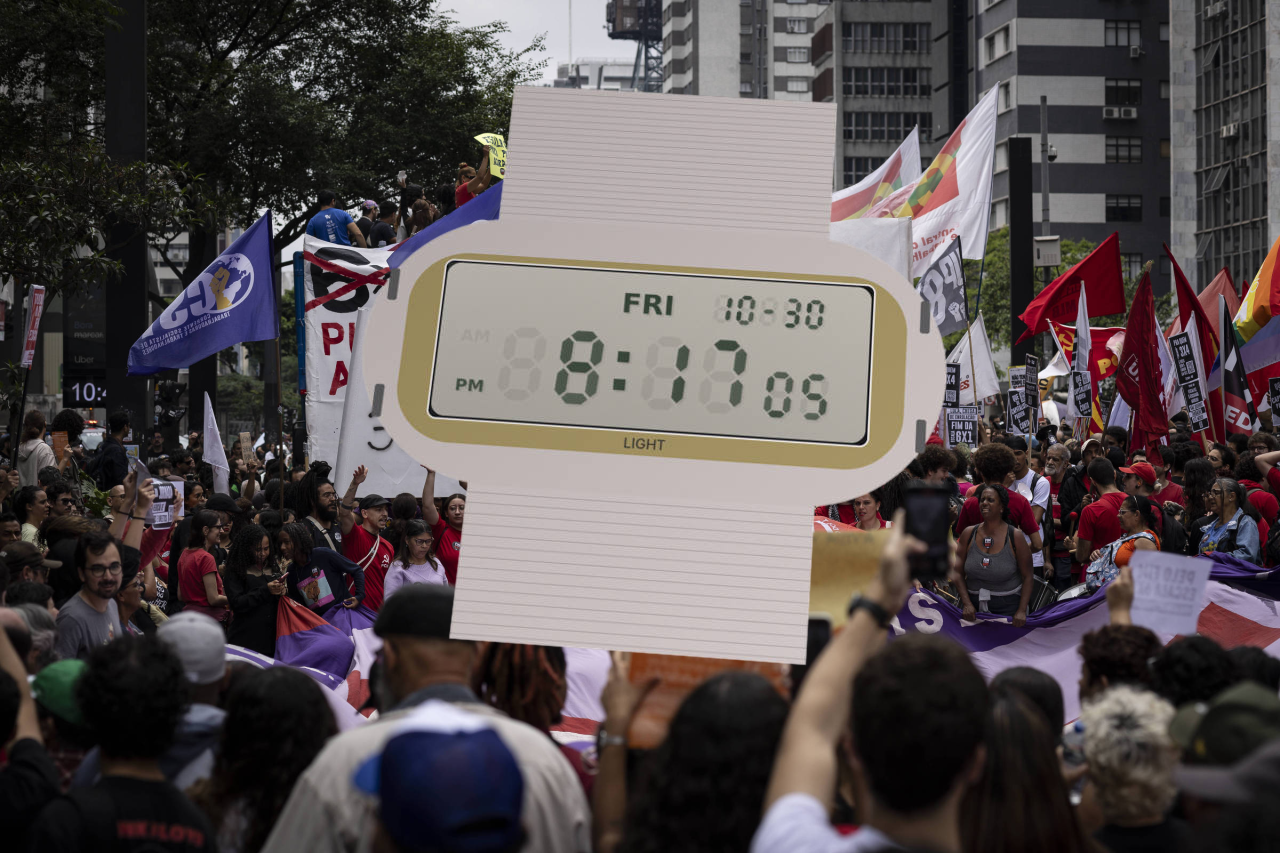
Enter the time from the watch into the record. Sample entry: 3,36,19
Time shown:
8,17,05
